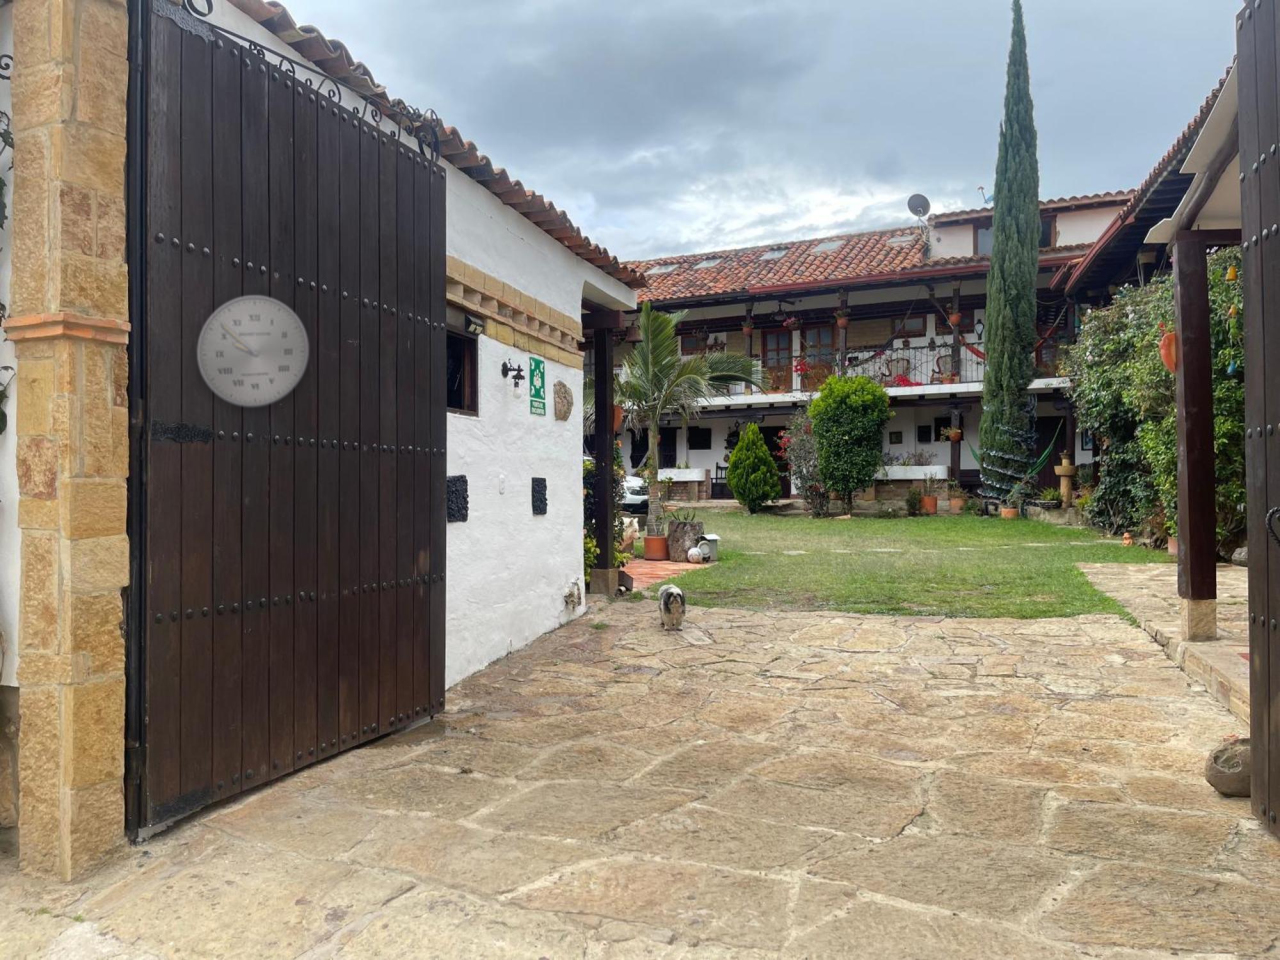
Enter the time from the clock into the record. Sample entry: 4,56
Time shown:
9,52
